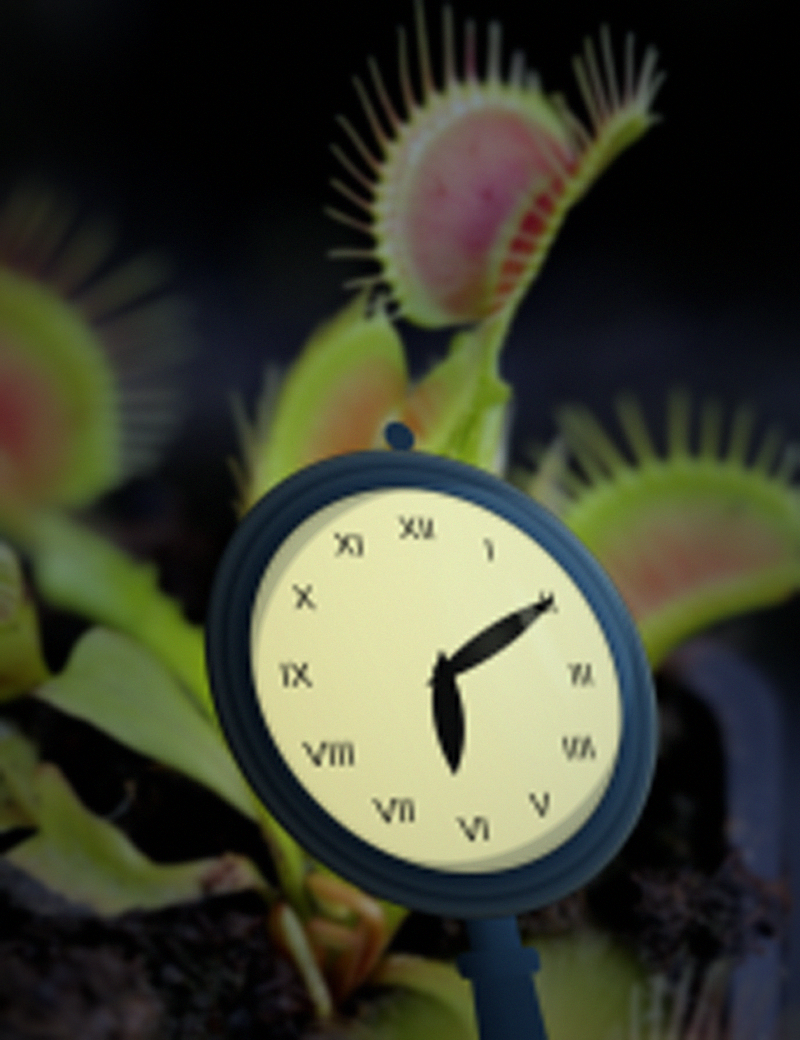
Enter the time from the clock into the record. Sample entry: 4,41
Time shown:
6,10
